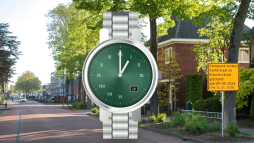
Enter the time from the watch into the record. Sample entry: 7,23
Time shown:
1,00
